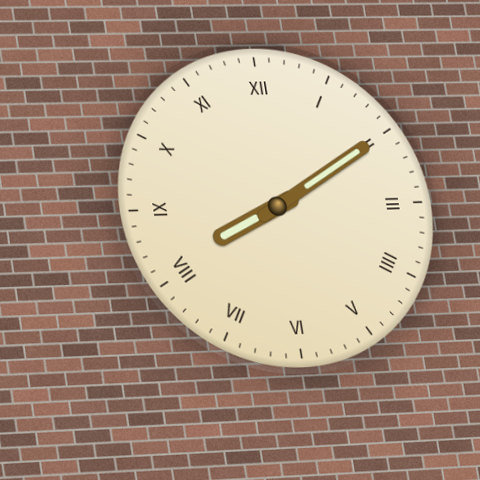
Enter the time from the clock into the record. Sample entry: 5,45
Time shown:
8,10
